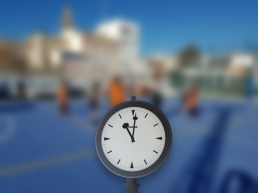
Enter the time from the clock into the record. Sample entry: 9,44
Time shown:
11,01
